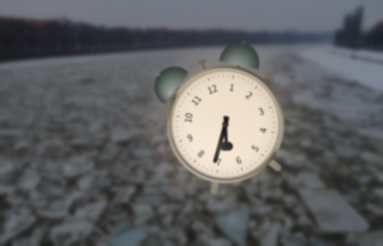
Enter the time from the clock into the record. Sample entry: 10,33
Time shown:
6,36
